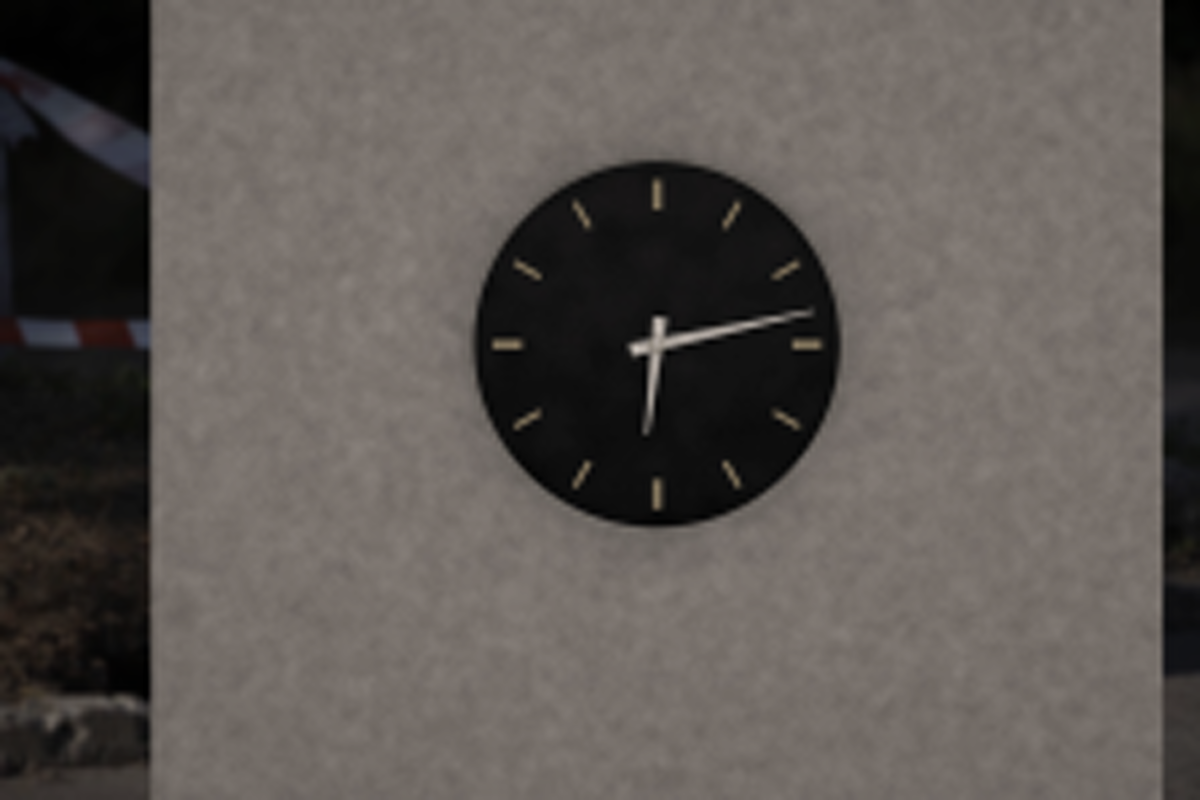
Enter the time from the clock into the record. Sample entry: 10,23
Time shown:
6,13
